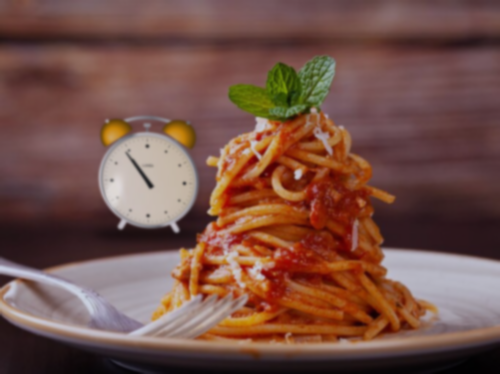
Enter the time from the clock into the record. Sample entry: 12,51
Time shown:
10,54
